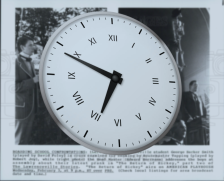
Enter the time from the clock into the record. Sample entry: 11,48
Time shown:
6,49
